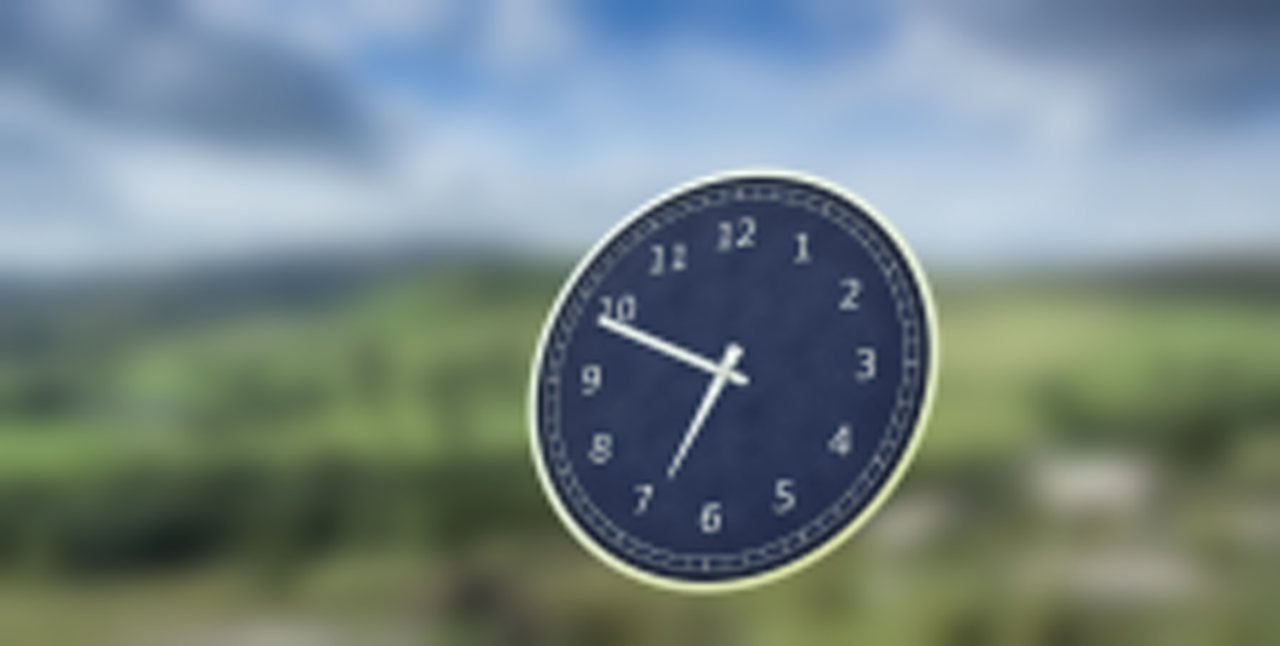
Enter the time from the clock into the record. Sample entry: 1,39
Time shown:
6,49
